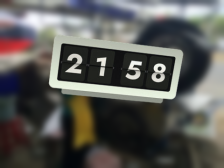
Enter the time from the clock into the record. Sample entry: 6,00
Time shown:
21,58
